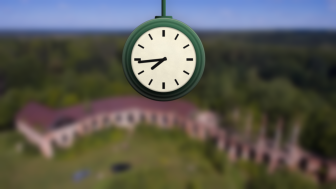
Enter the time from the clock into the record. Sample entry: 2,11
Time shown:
7,44
